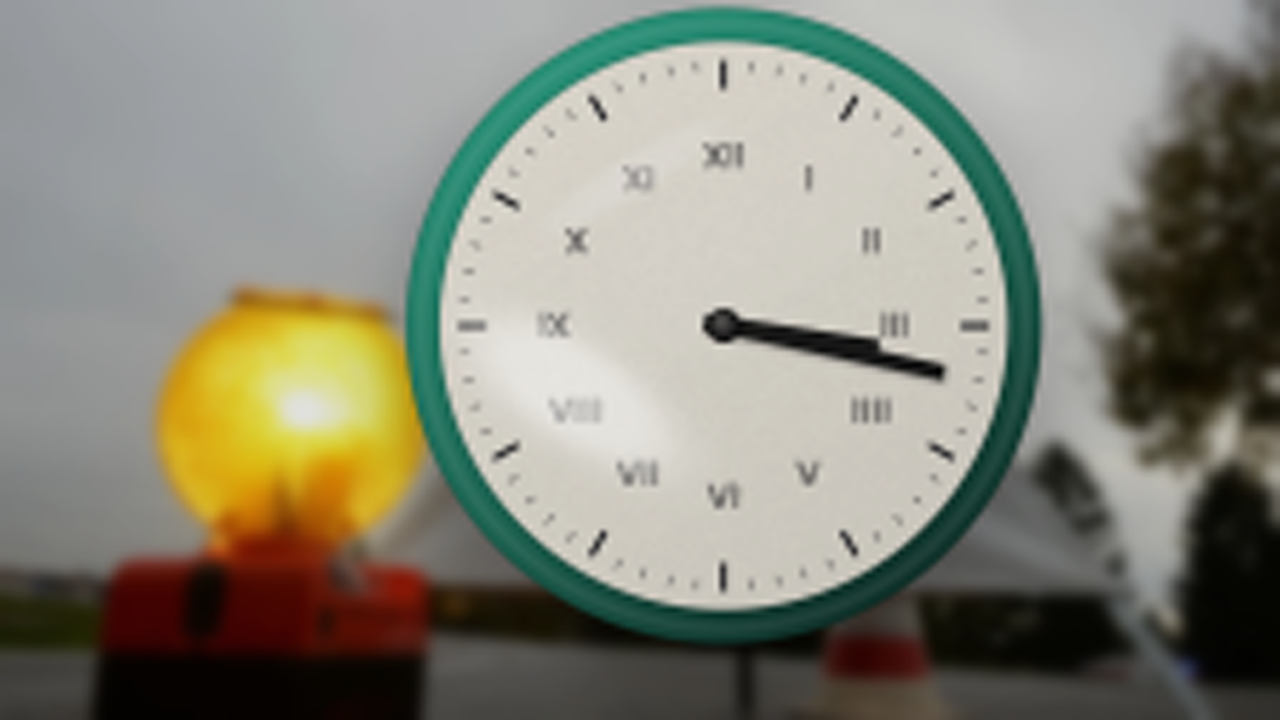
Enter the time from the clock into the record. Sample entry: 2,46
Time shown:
3,17
